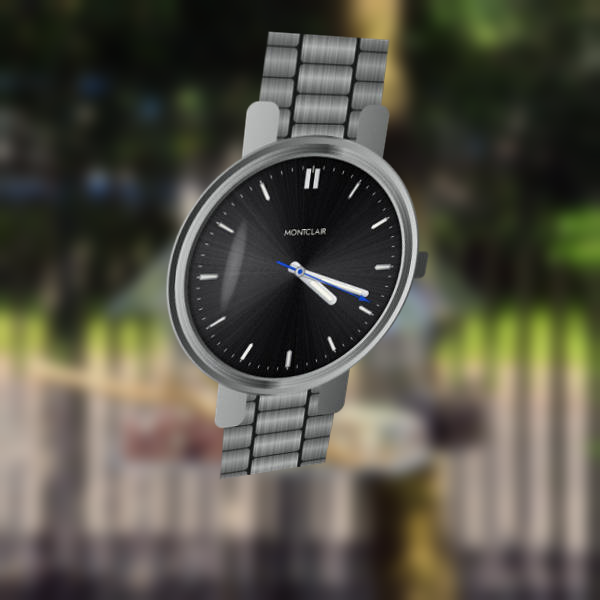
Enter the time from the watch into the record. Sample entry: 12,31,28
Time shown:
4,18,19
